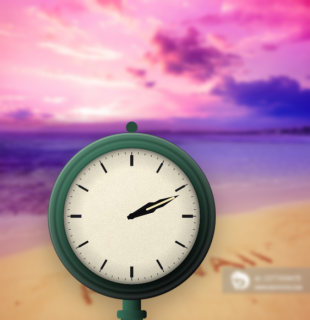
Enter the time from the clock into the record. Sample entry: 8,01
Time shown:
2,11
